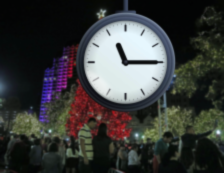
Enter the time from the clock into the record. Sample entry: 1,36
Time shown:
11,15
